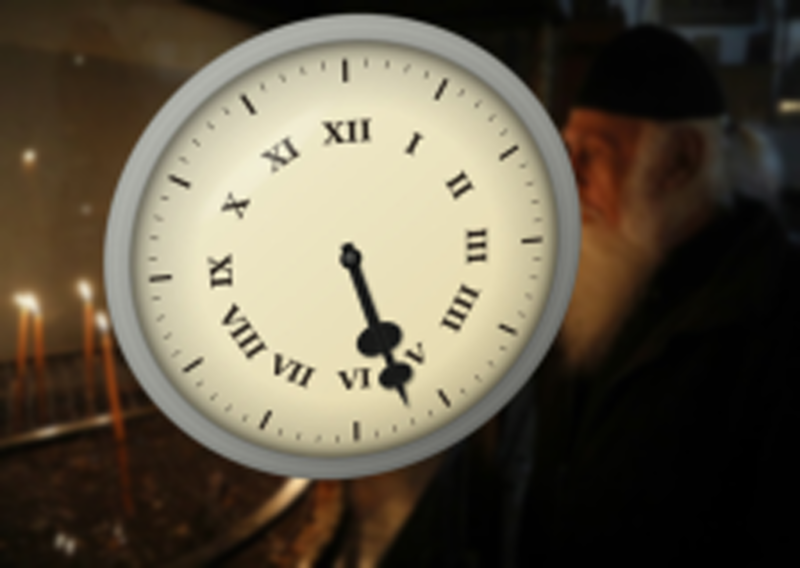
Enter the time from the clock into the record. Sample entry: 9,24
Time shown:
5,27
